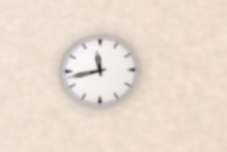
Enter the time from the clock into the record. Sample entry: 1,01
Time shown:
11,43
